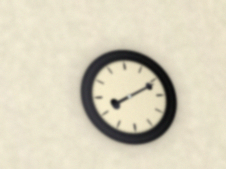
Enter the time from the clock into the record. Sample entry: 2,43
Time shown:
8,11
